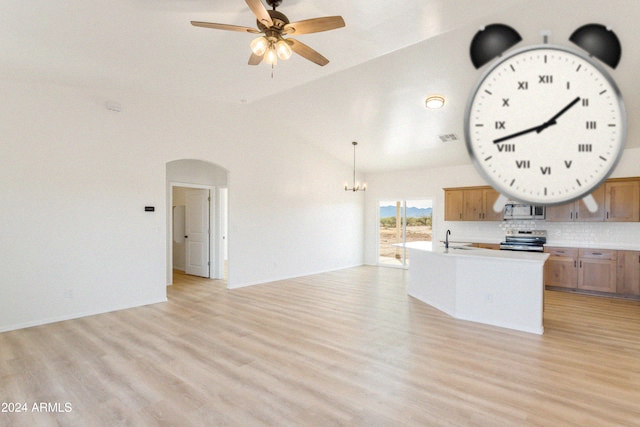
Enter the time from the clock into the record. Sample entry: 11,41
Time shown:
1,42
